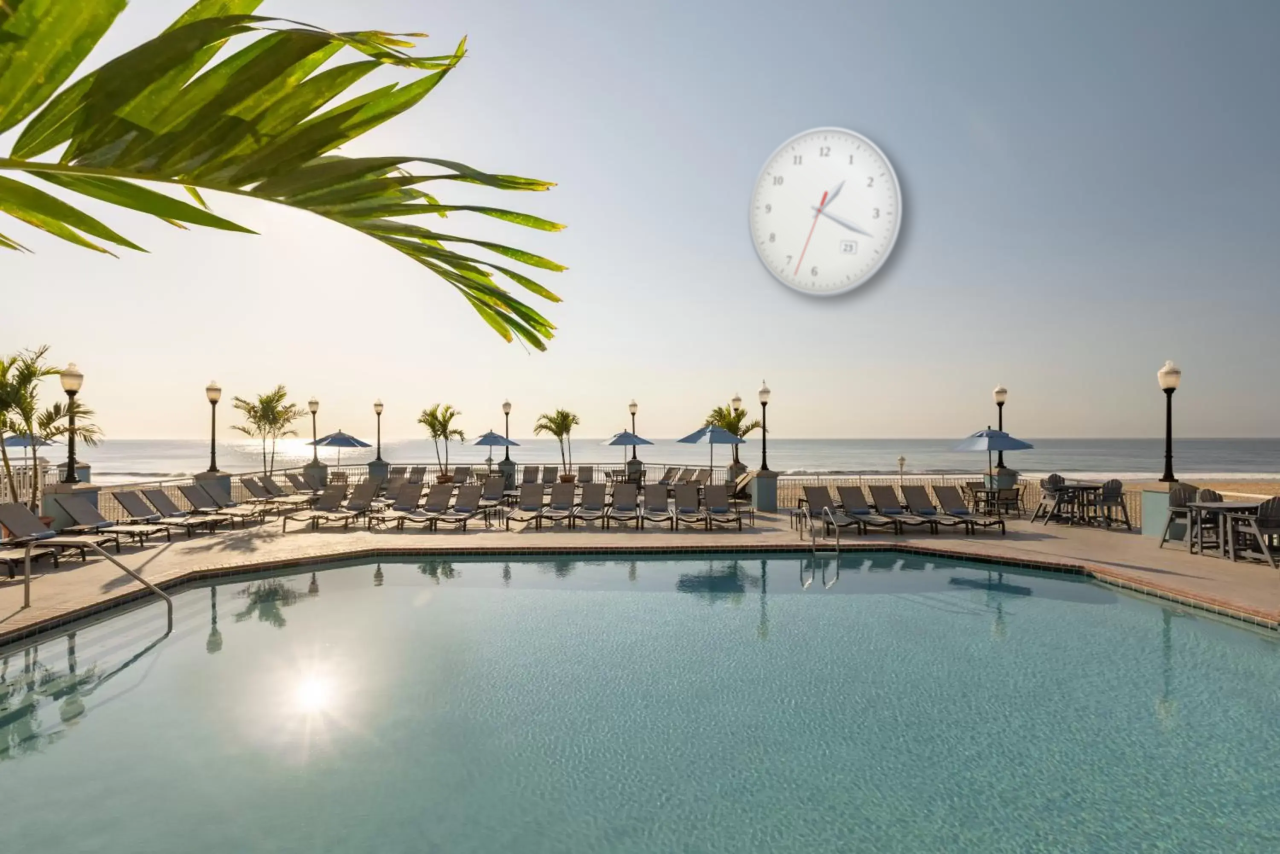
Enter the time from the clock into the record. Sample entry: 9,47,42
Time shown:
1,18,33
